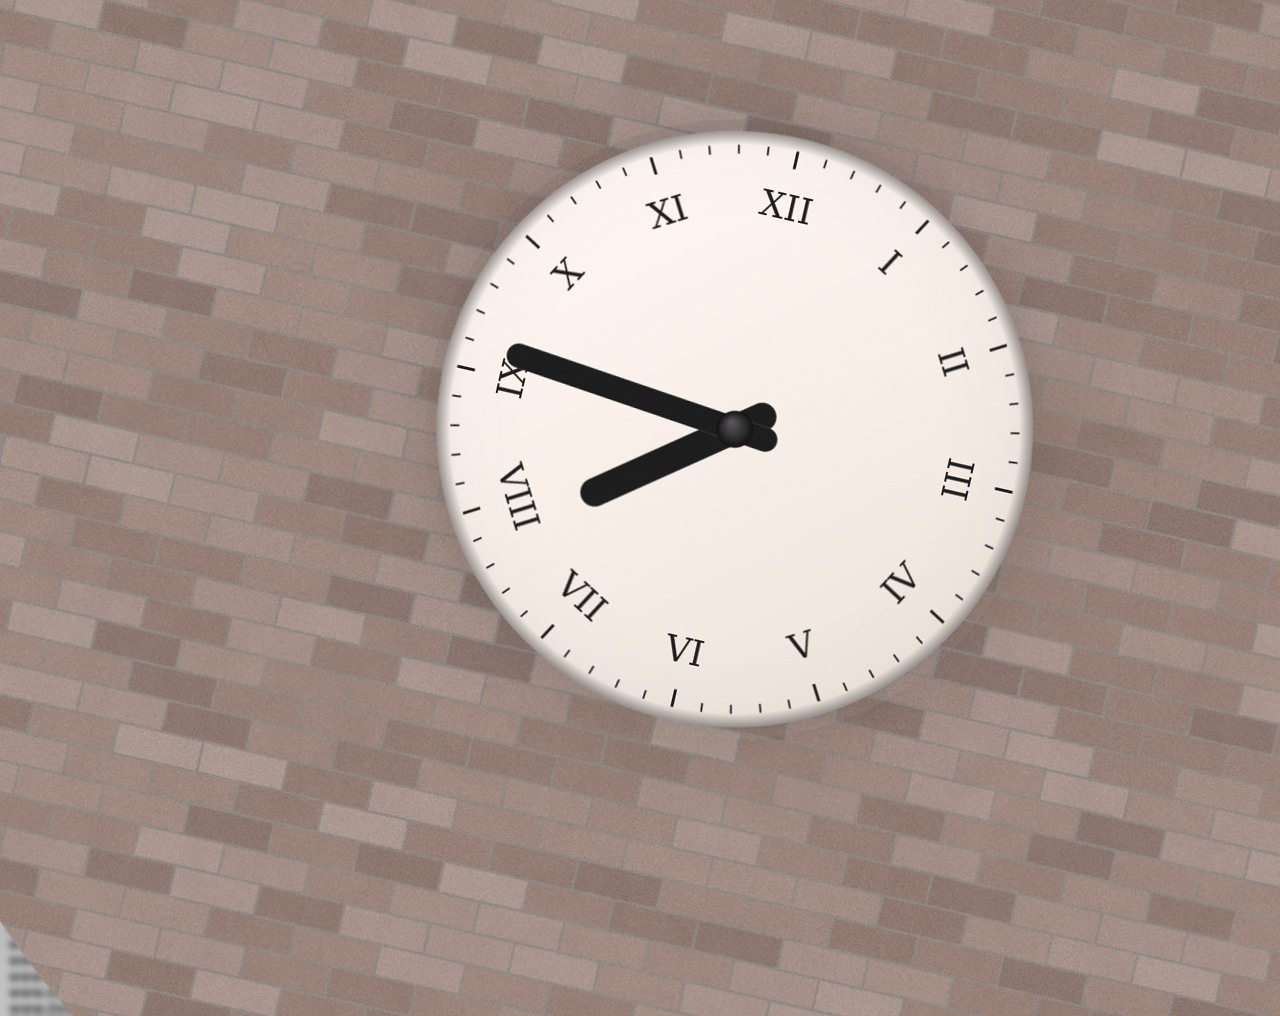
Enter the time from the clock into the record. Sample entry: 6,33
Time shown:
7,46
